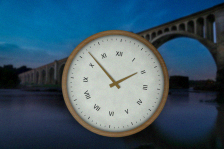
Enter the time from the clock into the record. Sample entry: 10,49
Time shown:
1,52
